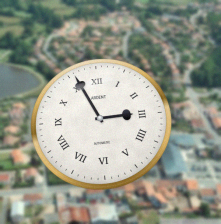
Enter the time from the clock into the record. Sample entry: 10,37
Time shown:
2,56
